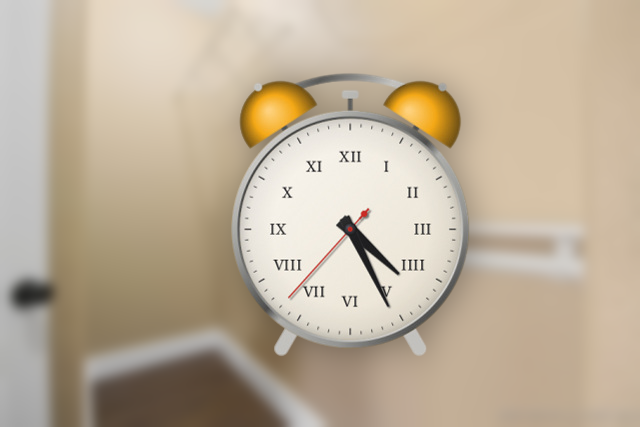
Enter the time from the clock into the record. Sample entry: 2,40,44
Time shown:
4,25,37
